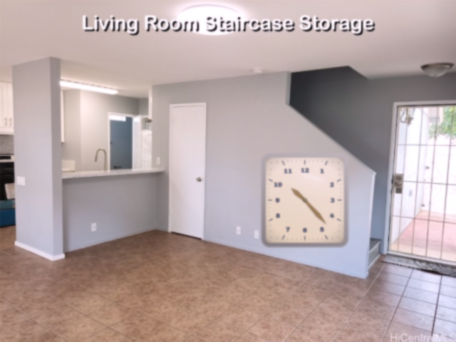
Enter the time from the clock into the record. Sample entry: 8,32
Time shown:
10,23
